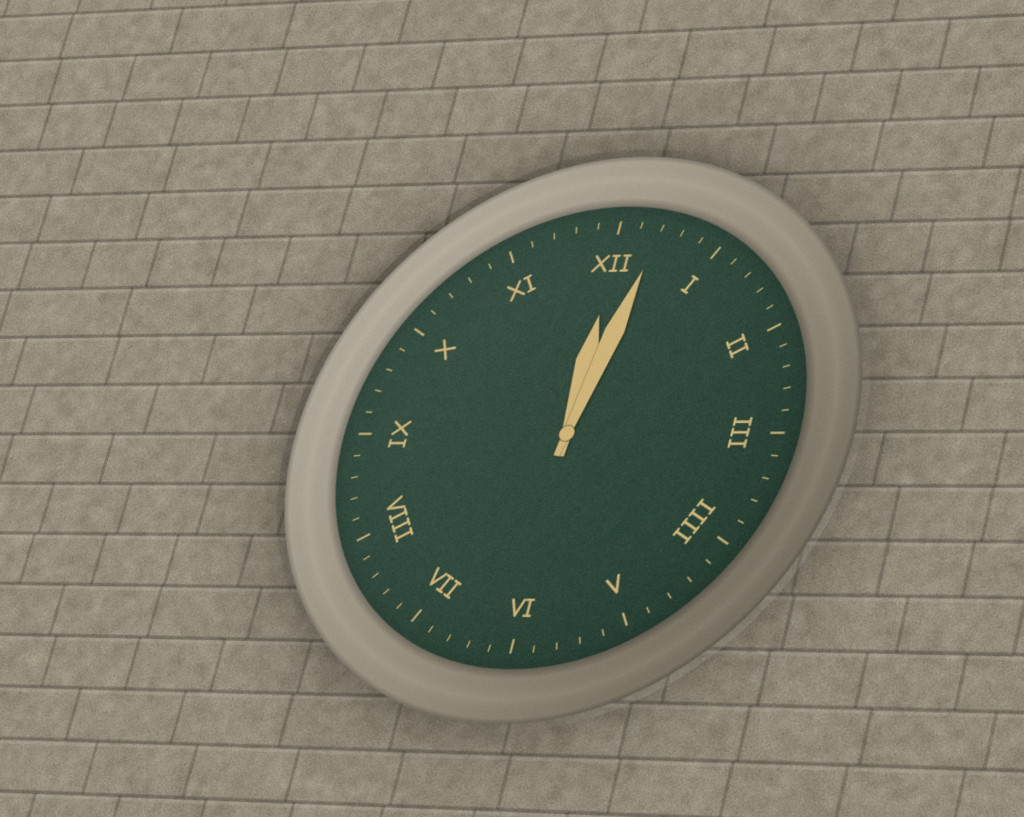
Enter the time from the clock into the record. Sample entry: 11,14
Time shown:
12,02
